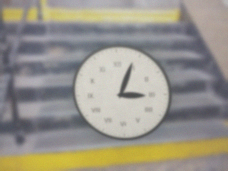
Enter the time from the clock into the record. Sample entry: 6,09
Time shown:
3,04
